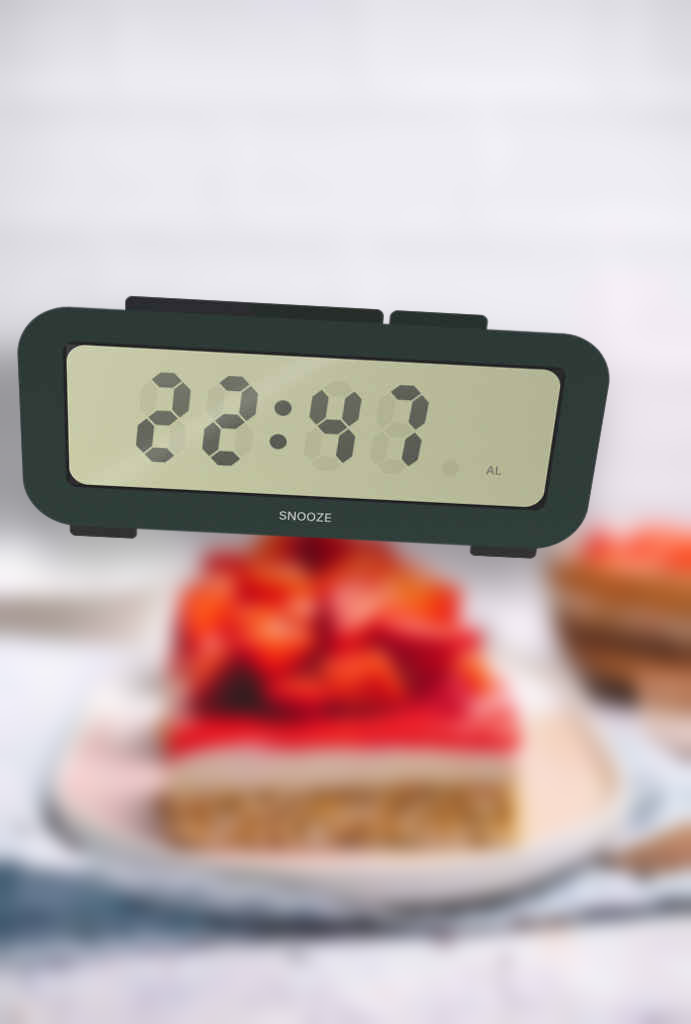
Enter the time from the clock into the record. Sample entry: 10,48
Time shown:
22,47
